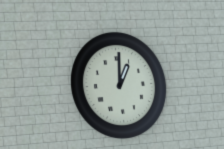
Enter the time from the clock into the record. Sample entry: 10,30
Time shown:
1,01
